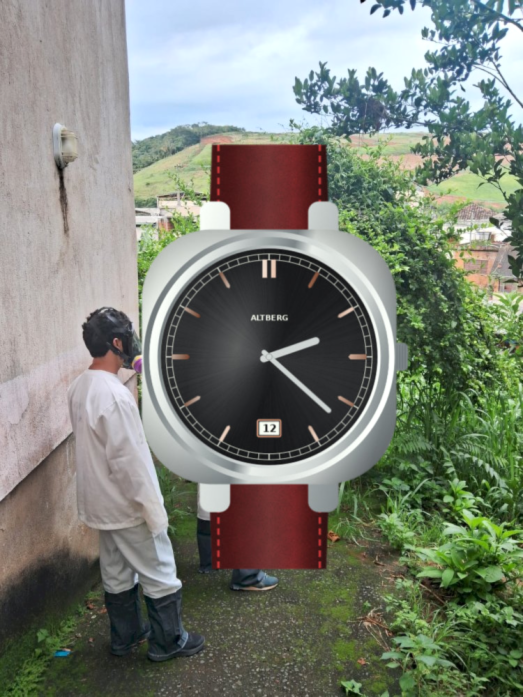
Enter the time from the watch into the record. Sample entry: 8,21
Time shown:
2,22
